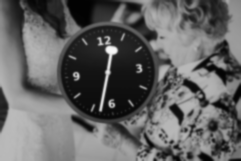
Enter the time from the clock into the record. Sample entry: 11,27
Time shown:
12,33
